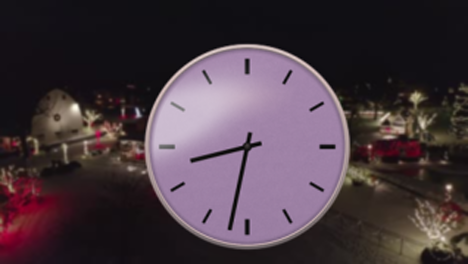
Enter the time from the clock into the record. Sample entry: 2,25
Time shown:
8,32
